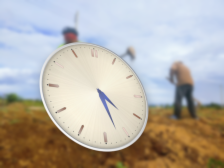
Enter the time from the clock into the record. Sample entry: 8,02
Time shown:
4,27
